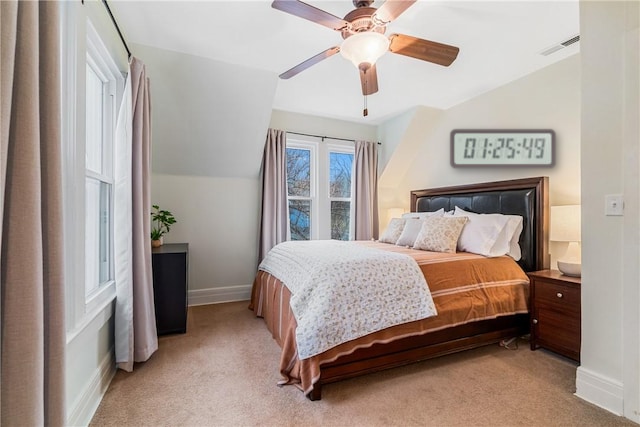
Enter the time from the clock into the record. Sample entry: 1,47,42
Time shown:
1,25,49
